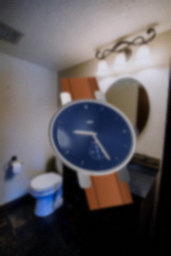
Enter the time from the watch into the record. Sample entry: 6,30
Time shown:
9,27
